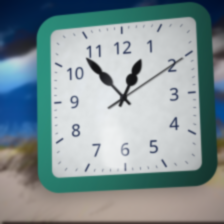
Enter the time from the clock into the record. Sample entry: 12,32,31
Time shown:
12,53,10
